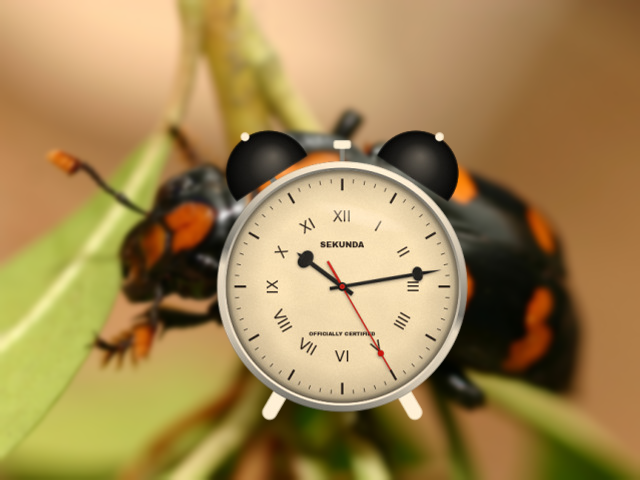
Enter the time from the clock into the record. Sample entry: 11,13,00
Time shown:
10,13,25
